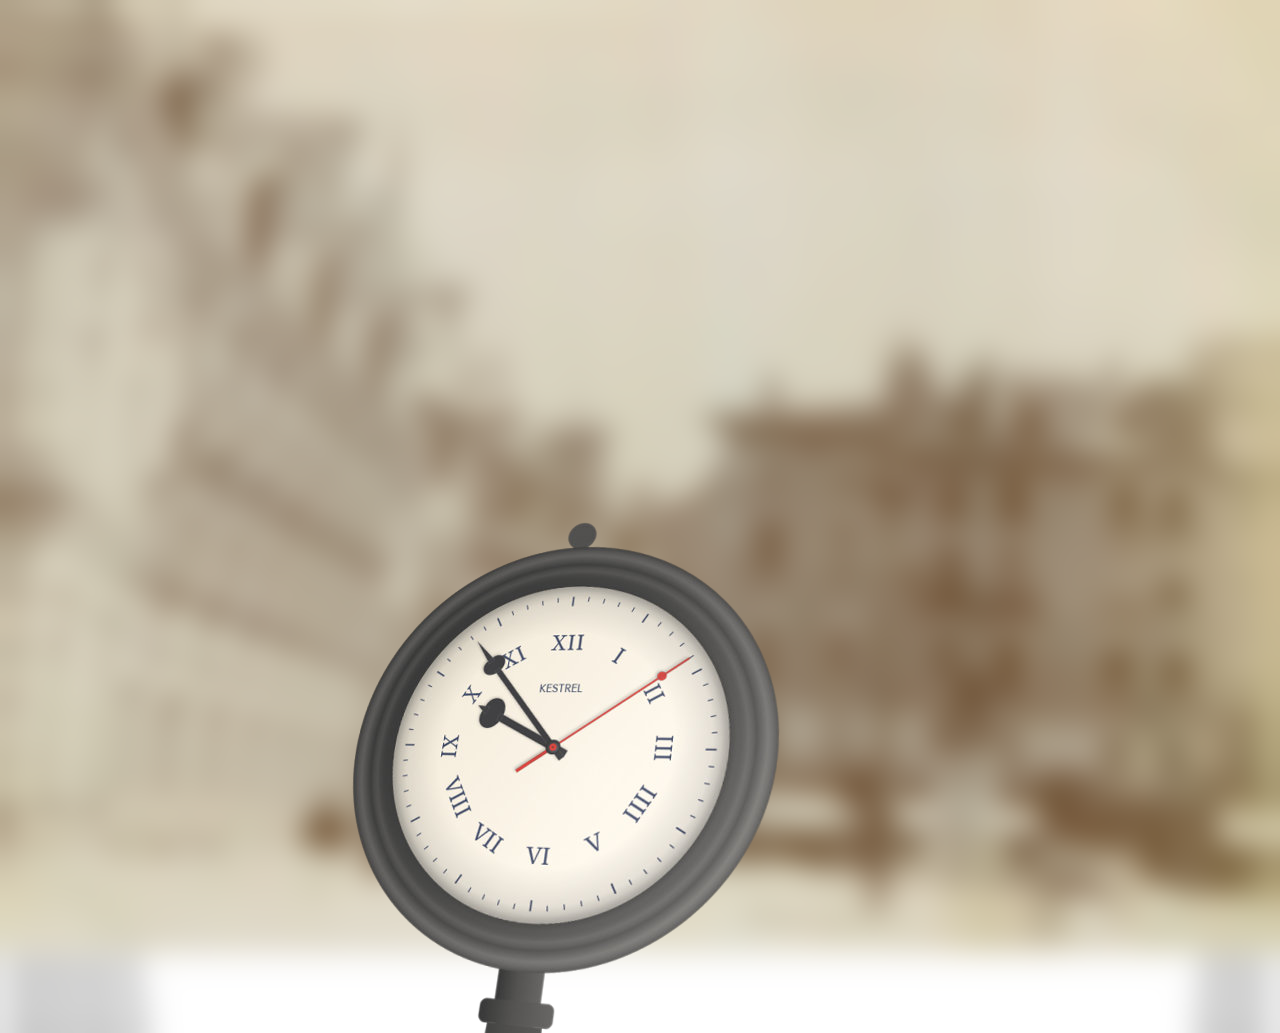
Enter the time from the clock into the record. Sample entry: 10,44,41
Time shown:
9,53,09
